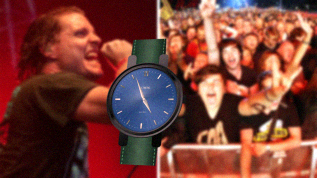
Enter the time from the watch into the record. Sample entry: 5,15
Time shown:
4,56
